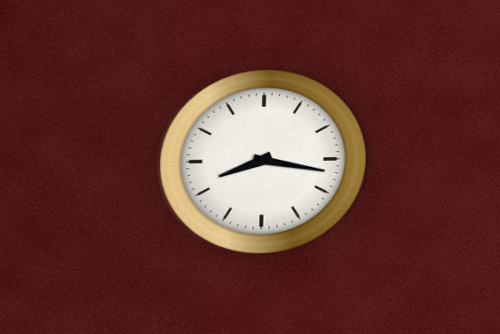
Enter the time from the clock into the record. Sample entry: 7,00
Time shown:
8,17
